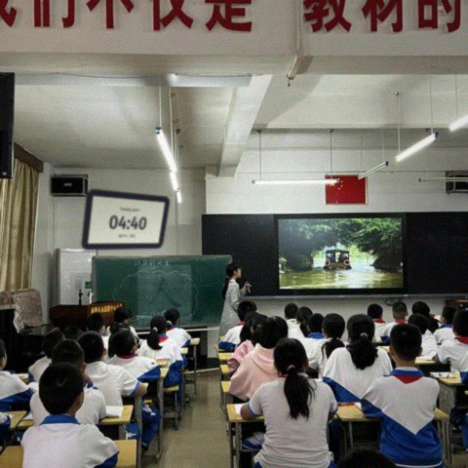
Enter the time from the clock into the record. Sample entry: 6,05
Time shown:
4,40
